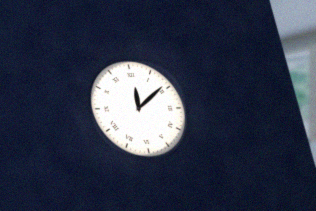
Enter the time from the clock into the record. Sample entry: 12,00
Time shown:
12,09
